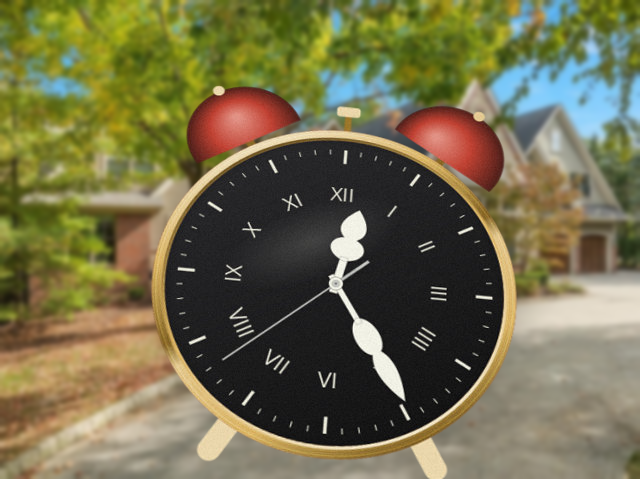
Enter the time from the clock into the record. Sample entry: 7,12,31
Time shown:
12,24,38
